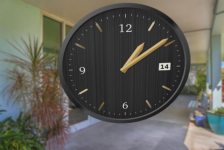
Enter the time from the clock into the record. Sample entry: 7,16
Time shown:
1,09
